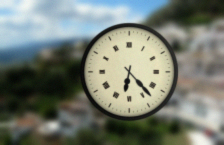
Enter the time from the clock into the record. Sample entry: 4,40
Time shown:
6,23
